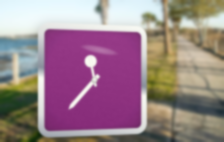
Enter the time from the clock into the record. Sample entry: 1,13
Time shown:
11,37
